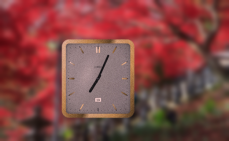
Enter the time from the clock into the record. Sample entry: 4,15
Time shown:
7,04
